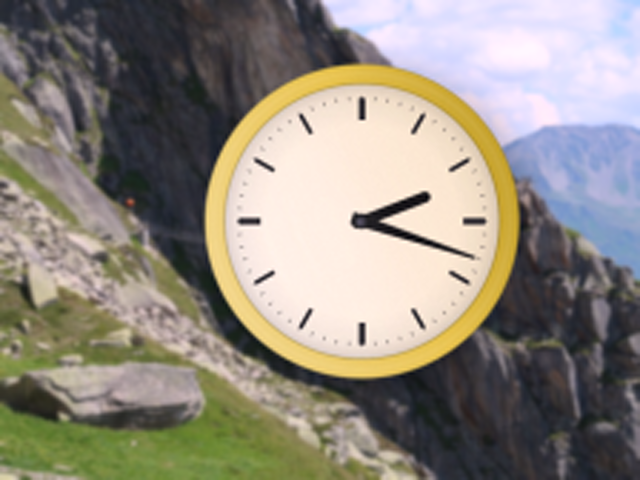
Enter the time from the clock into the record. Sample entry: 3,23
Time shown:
2,18
